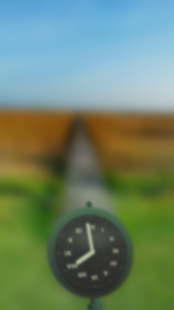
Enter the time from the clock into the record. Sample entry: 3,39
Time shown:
7,59
